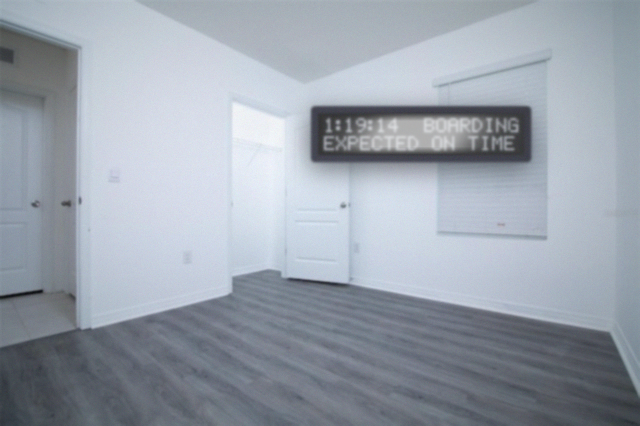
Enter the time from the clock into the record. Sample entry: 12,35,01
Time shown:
1,19,14
